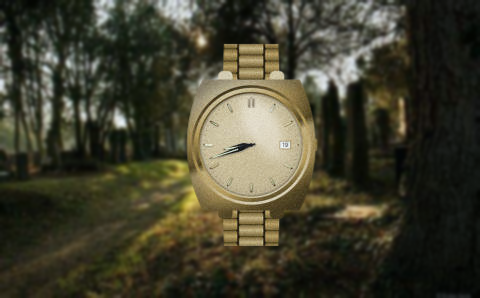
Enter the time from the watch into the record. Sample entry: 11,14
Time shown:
8,42
